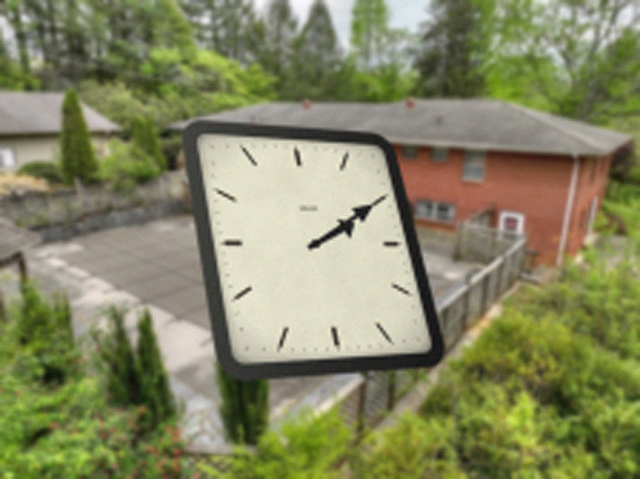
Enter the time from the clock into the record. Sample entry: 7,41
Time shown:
2,10
